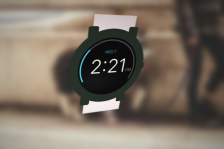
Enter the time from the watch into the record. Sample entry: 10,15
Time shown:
2,21
